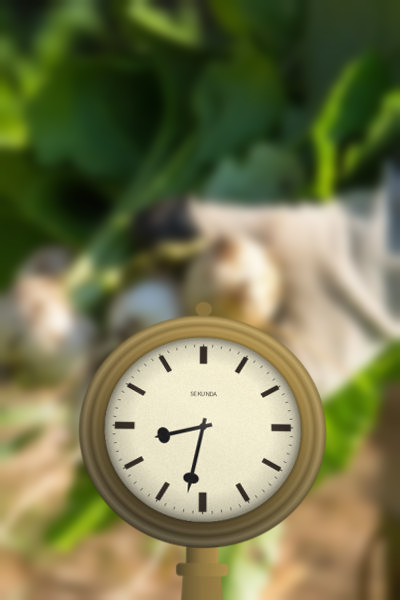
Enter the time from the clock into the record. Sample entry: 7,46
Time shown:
8,32
